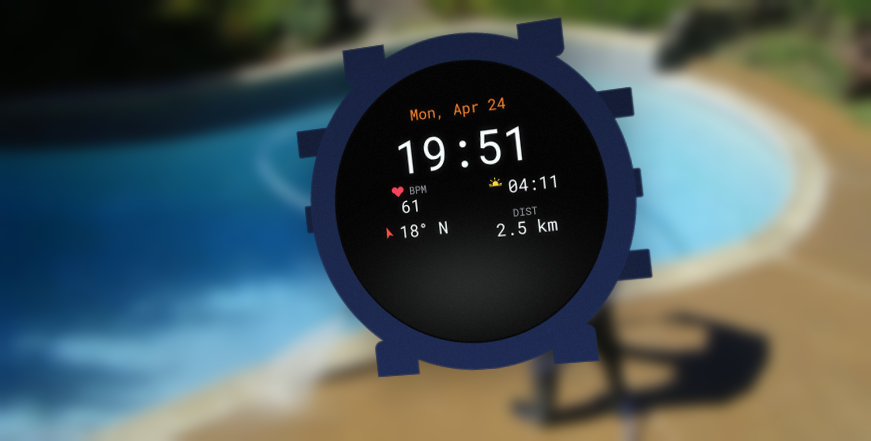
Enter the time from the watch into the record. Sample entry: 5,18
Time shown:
19,51
